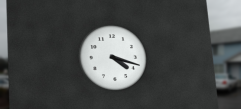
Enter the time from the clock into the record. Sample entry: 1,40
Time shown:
4,18
